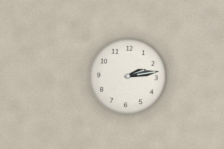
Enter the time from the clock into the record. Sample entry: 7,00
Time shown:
2,13
